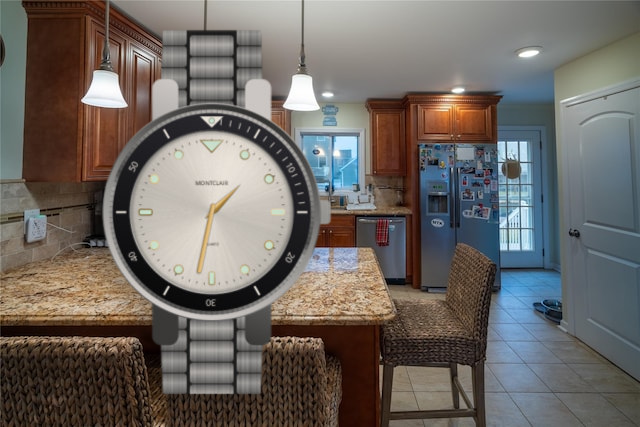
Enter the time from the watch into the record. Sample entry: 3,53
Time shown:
1,32
